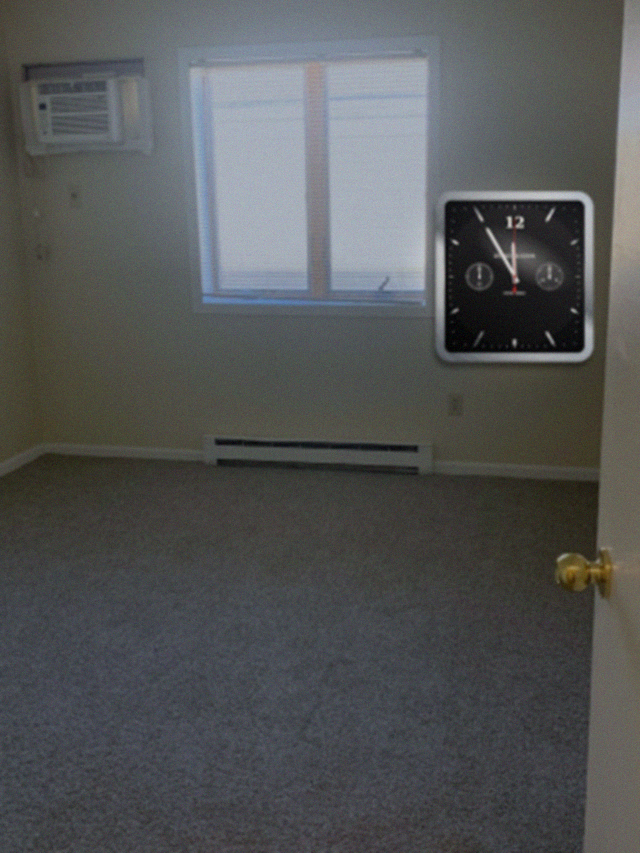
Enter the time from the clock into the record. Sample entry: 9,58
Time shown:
11,55
